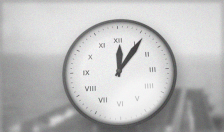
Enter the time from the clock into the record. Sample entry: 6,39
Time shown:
12,06
